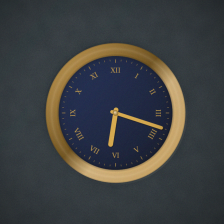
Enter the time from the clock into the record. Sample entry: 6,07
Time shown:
6,18
